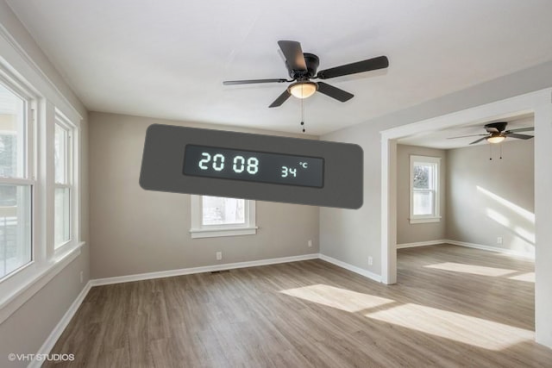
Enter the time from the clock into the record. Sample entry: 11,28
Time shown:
20,08
